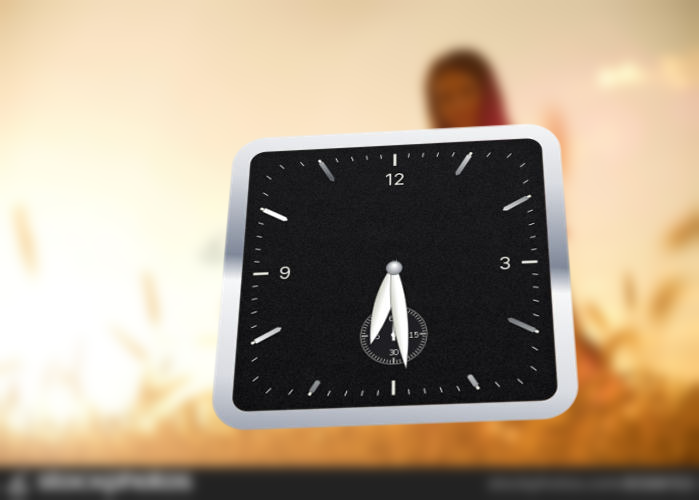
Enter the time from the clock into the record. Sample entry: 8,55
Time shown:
6,29
